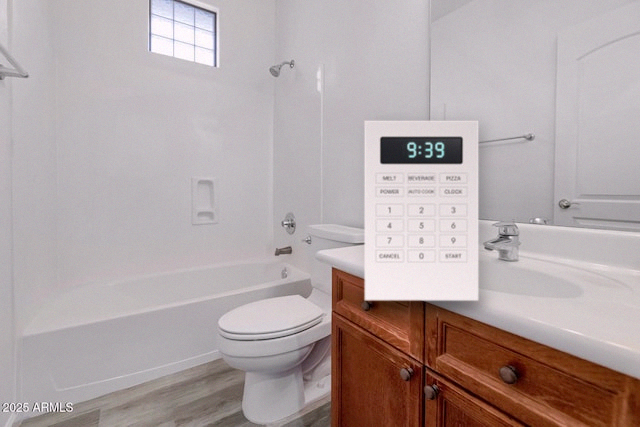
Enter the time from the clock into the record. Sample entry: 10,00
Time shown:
9,39
